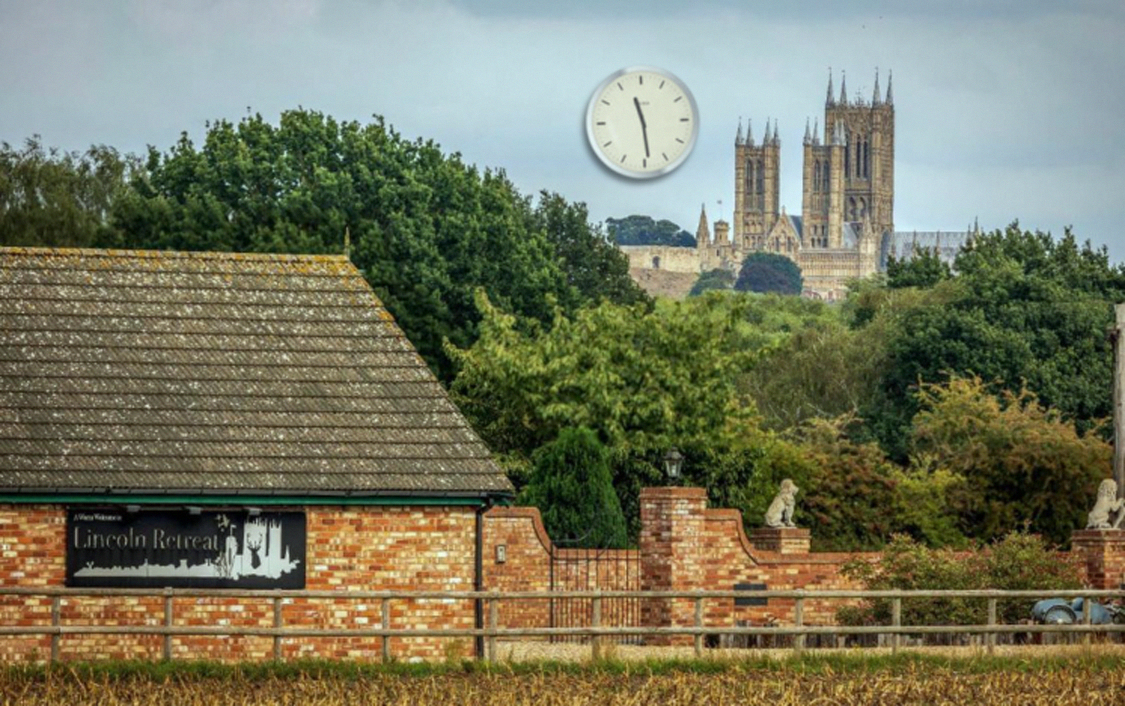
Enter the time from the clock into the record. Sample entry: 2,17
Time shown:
11,29
